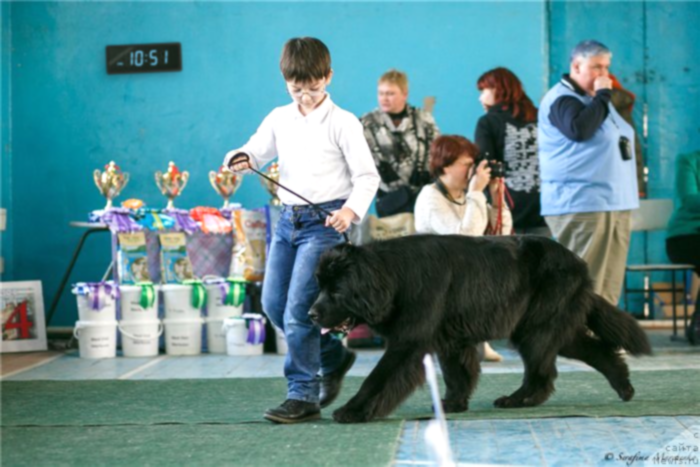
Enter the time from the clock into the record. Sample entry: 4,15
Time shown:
10,51
